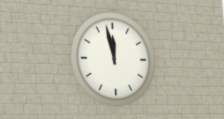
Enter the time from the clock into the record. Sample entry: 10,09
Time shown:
11,58
